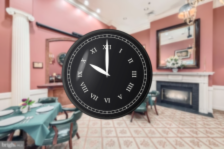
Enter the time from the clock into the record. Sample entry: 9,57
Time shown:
10,00
